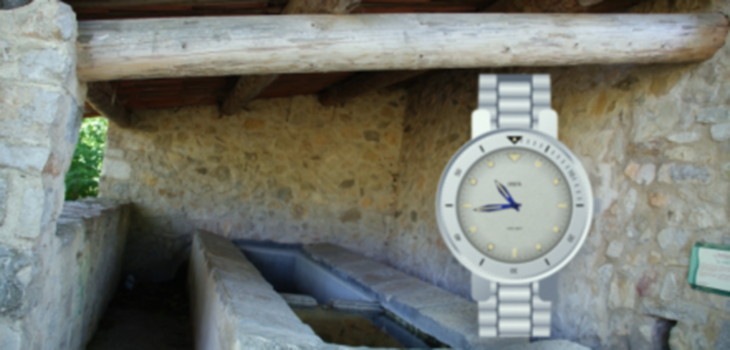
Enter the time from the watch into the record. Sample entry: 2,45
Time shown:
10,44
